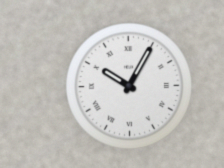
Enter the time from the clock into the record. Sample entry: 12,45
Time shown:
10,05
